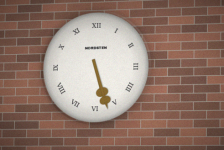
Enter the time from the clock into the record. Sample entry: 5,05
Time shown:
5,27
